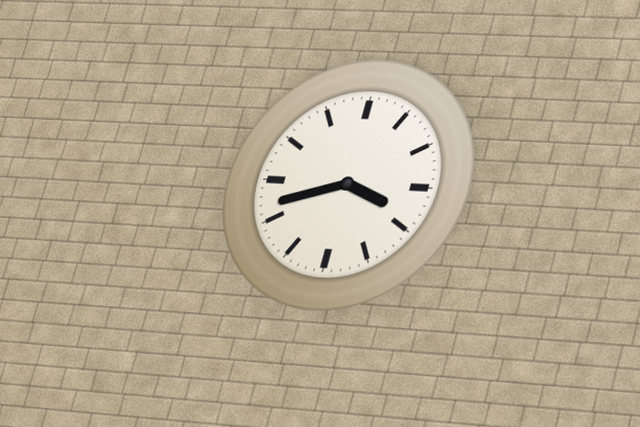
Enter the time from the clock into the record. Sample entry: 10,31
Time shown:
3,42
